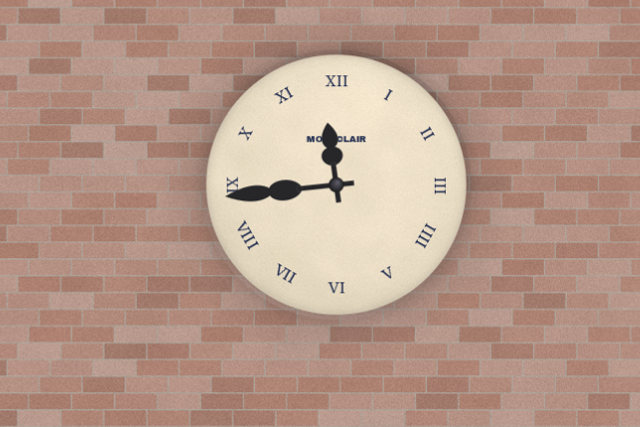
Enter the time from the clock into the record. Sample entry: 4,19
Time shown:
11,44
